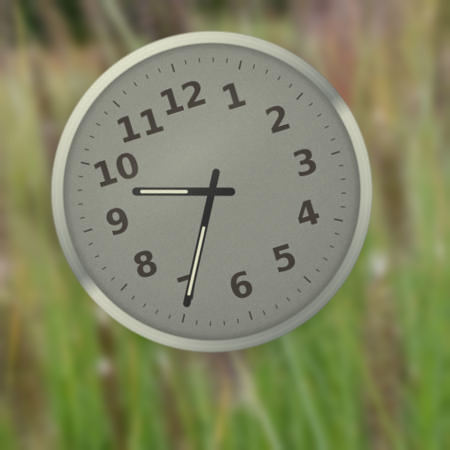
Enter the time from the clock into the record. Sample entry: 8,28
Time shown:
9,35
